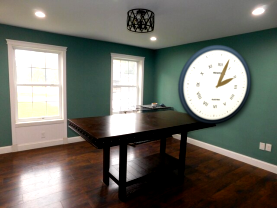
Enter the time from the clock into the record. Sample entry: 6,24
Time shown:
2,03
